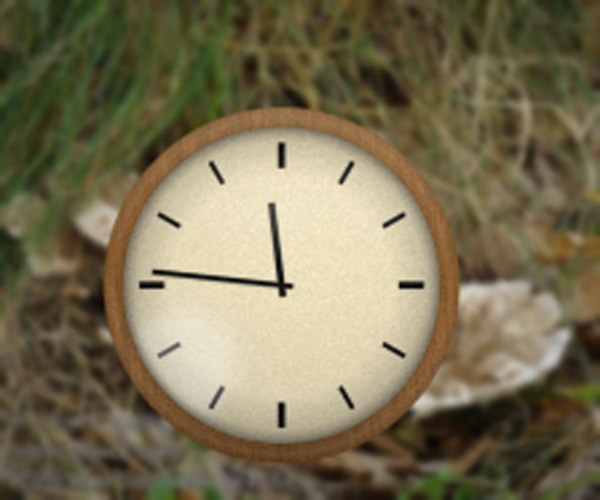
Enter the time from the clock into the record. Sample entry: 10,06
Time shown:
11,46
